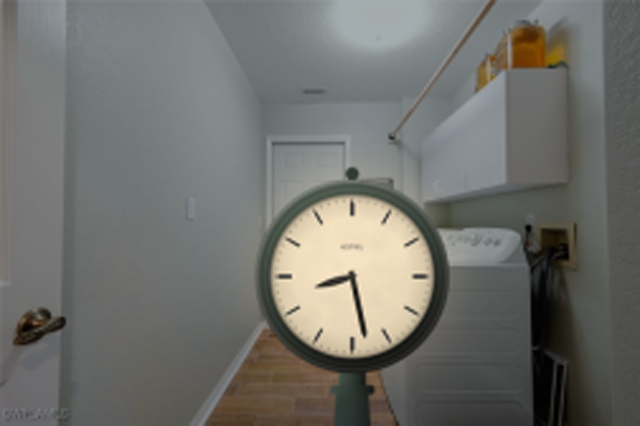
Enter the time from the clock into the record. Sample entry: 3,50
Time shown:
8,28
